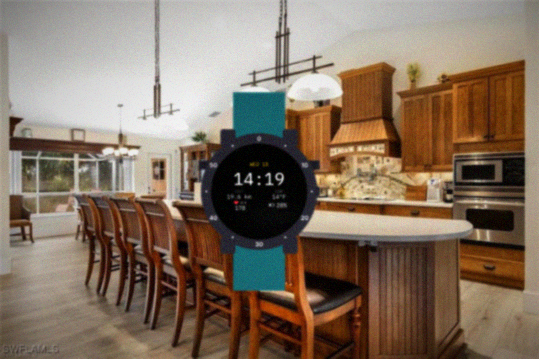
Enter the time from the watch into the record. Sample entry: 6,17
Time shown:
14,19
